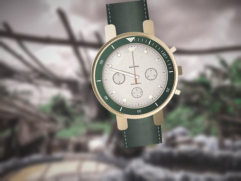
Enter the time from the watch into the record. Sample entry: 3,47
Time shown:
9,49
